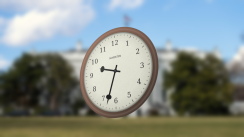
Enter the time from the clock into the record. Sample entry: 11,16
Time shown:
9,33
